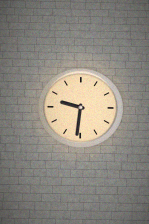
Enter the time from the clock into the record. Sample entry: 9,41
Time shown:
9,31
